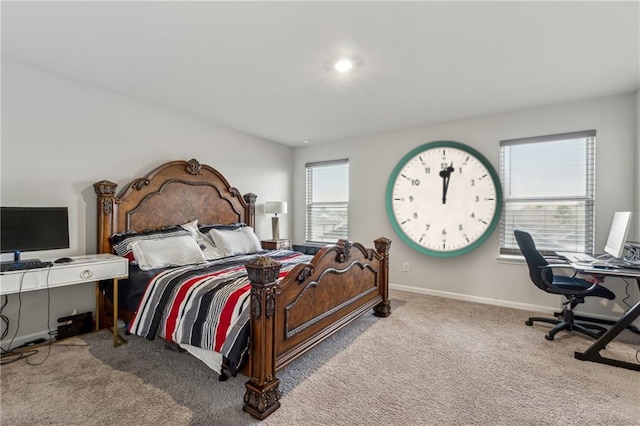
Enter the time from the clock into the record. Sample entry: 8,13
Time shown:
12,02
